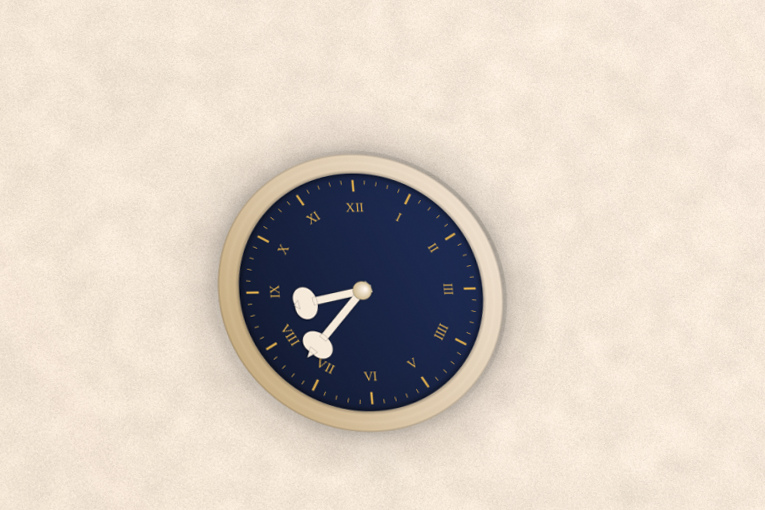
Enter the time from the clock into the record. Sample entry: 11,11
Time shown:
8,37
